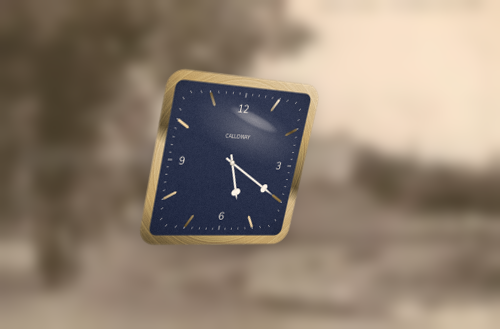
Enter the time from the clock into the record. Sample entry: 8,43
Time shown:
5,20
